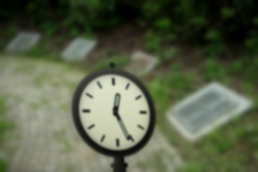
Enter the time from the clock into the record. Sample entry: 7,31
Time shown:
12,26
